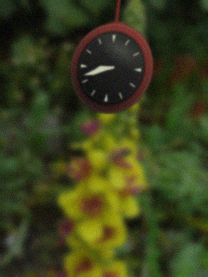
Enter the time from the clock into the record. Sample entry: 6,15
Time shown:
8,42
